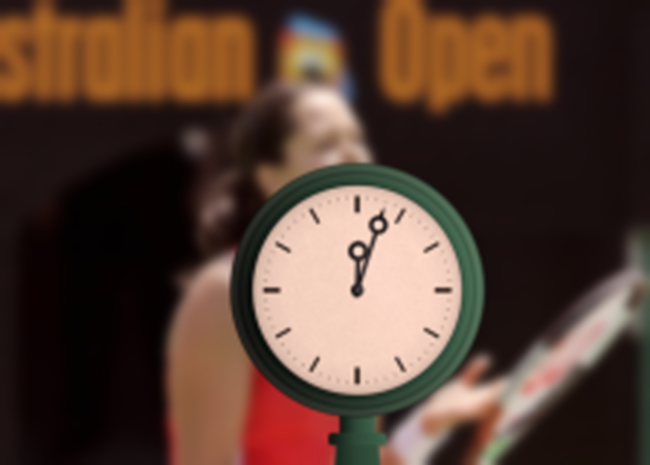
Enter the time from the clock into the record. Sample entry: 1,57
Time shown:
12,03
